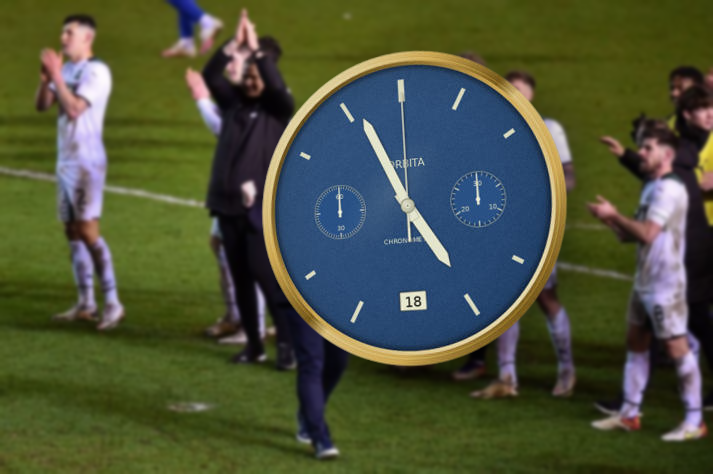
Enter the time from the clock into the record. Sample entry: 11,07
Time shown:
4,56
